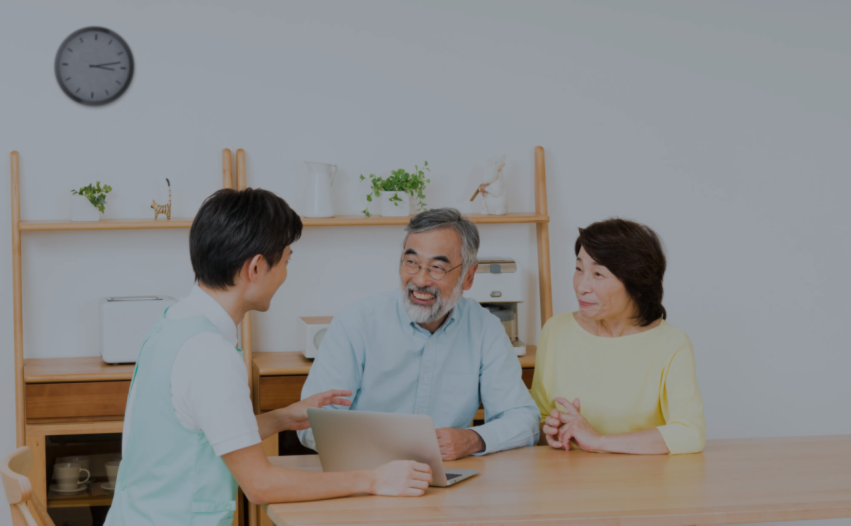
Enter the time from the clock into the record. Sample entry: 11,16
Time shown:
3,13
